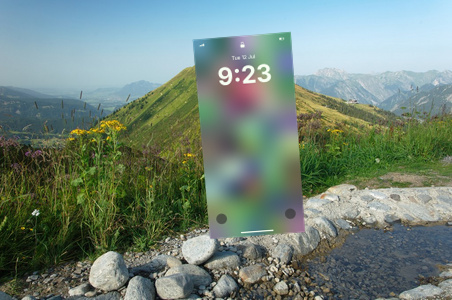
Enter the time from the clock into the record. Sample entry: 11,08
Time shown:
9,23
